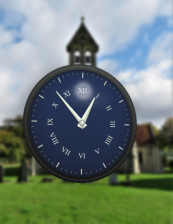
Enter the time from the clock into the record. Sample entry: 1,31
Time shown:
12,53
